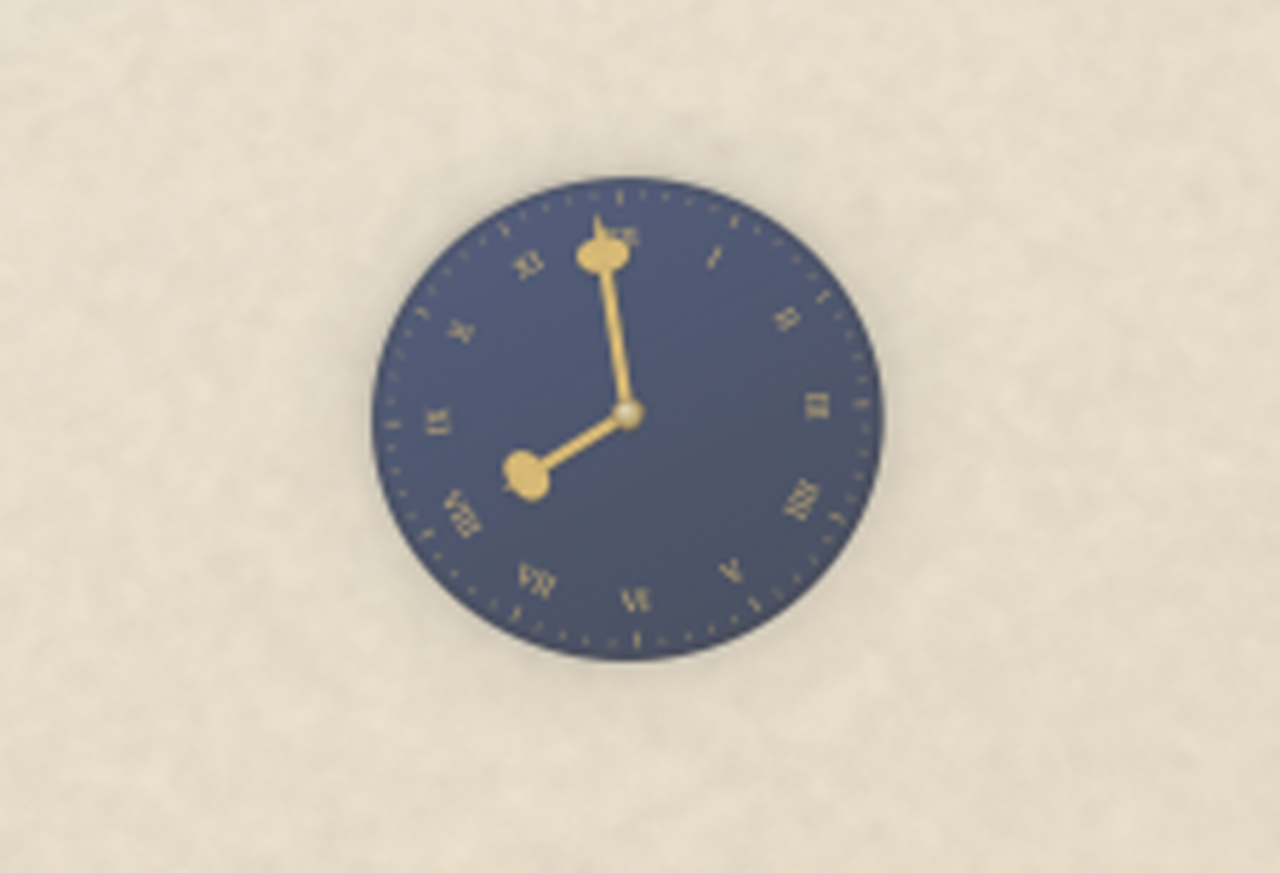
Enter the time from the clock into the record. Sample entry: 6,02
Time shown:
7,59
